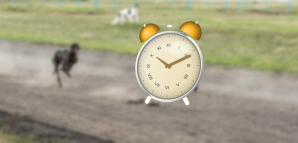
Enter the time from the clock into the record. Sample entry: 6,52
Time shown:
10,11
